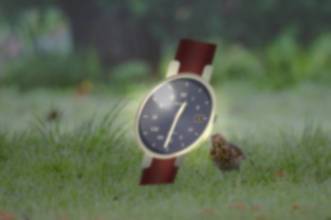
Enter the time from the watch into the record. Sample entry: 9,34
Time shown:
12,31
